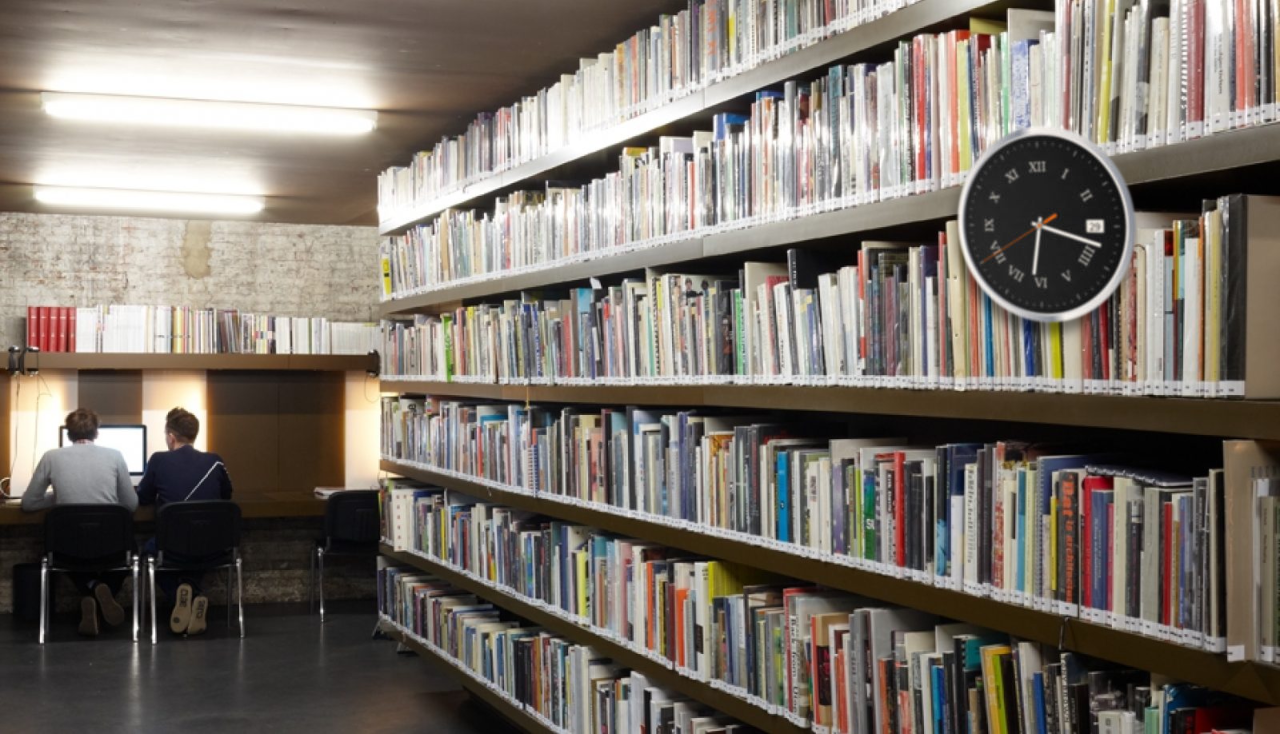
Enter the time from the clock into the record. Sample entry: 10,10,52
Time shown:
6,17,40
